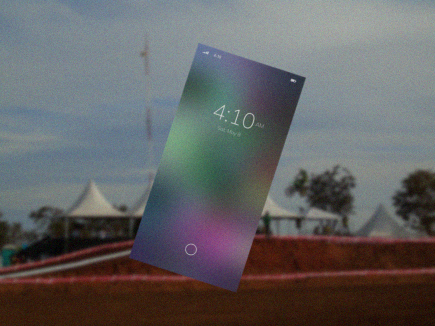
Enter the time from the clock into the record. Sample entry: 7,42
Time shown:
4,10
